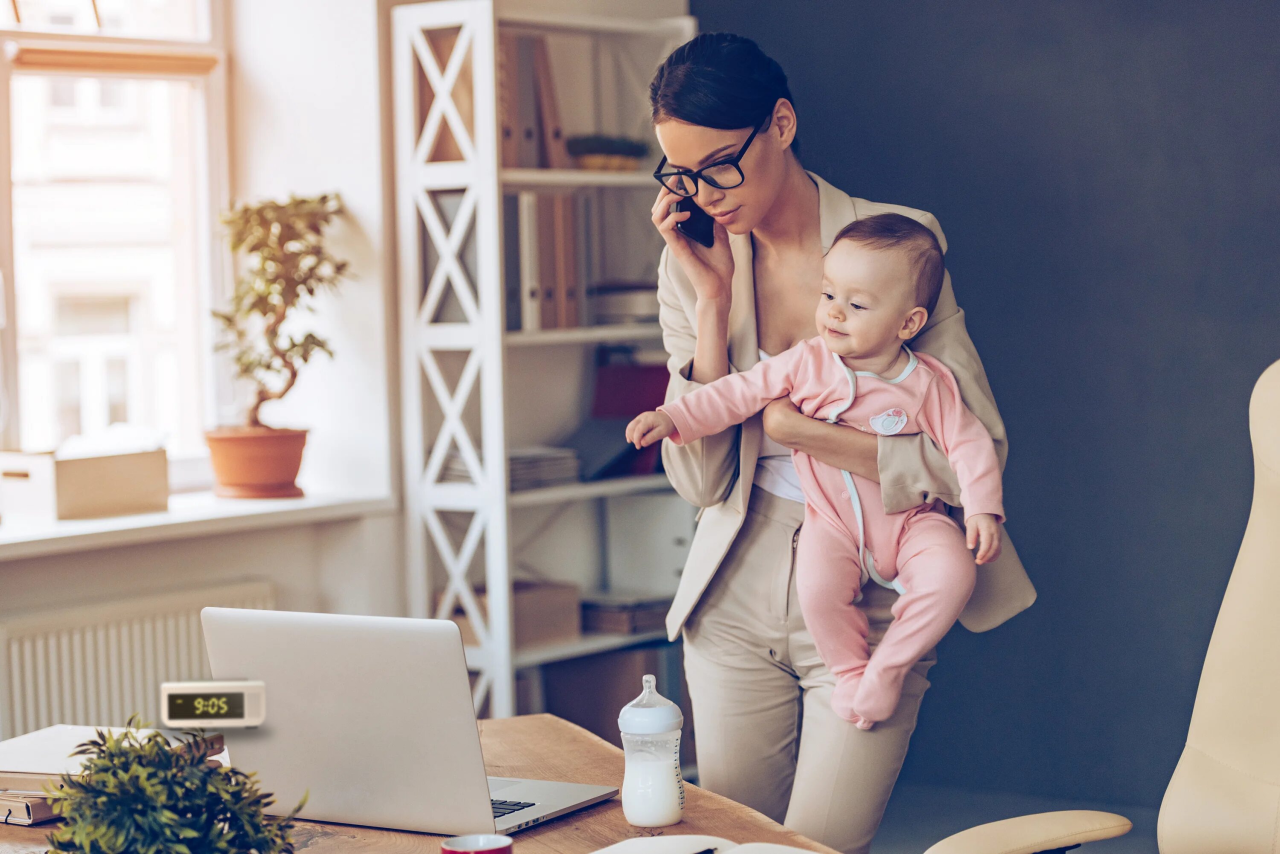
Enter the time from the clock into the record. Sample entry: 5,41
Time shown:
9,05
